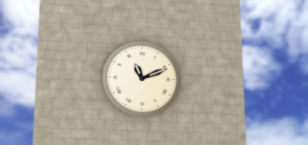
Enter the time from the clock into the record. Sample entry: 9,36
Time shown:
11,11
